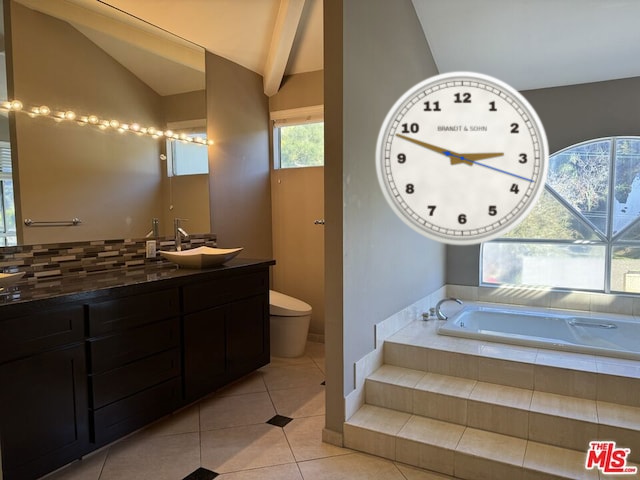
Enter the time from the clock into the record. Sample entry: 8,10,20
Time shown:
2,48,18
